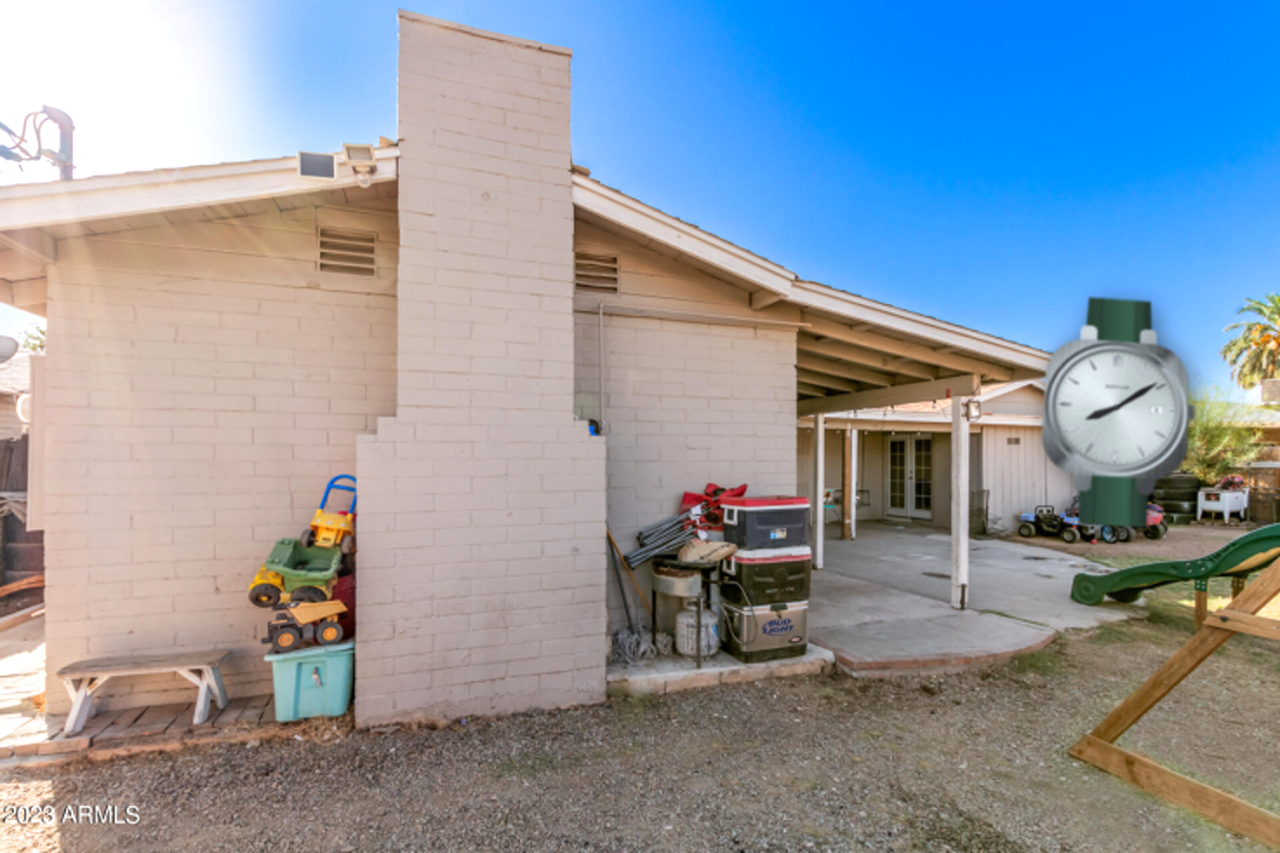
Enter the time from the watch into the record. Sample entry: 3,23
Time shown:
8,09
